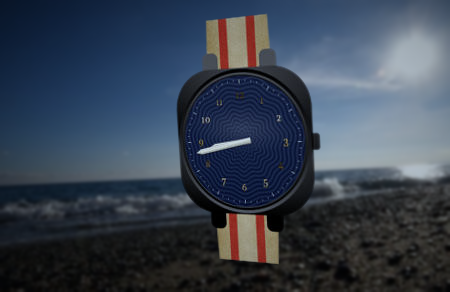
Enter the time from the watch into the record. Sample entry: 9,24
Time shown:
8,43
